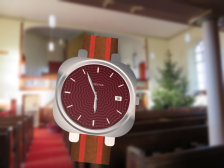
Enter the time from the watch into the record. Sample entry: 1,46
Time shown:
5,56
